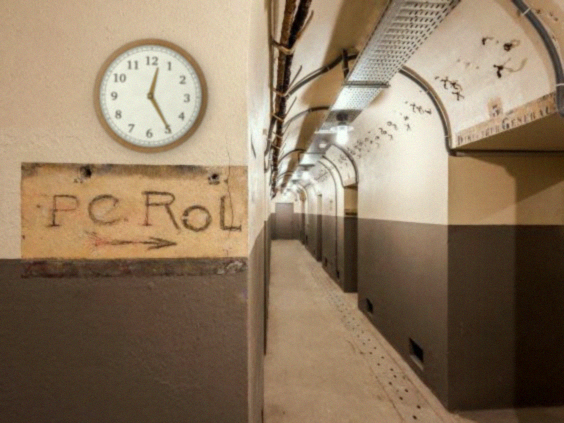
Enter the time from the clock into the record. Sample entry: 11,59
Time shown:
12,25
